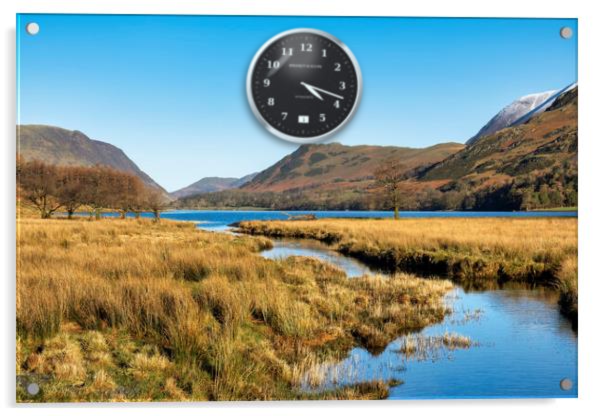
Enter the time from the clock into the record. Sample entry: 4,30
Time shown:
4,18
